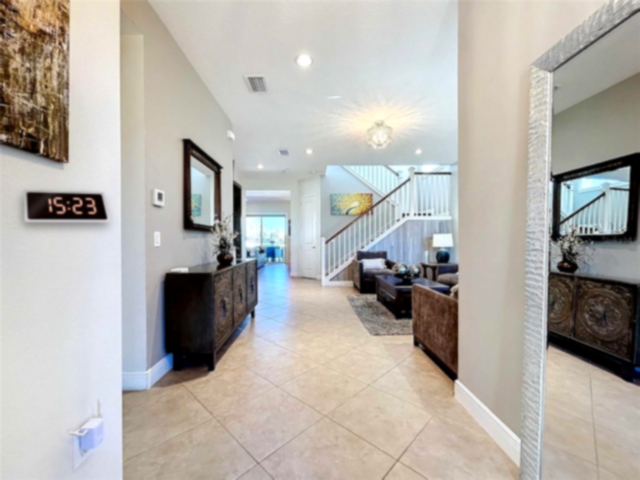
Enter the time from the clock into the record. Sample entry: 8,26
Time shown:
15,23
